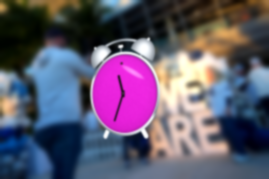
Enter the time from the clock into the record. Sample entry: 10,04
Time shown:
11,34
